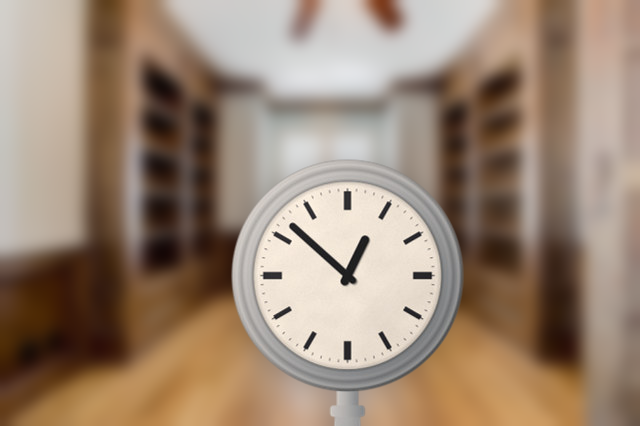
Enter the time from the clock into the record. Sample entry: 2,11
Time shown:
12,52
